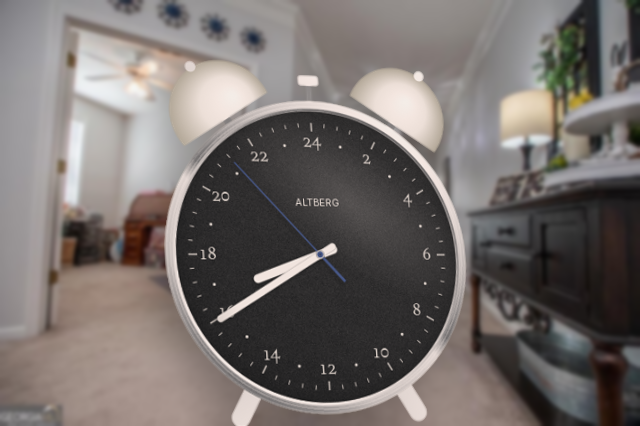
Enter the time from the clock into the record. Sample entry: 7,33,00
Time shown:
16,39,53
